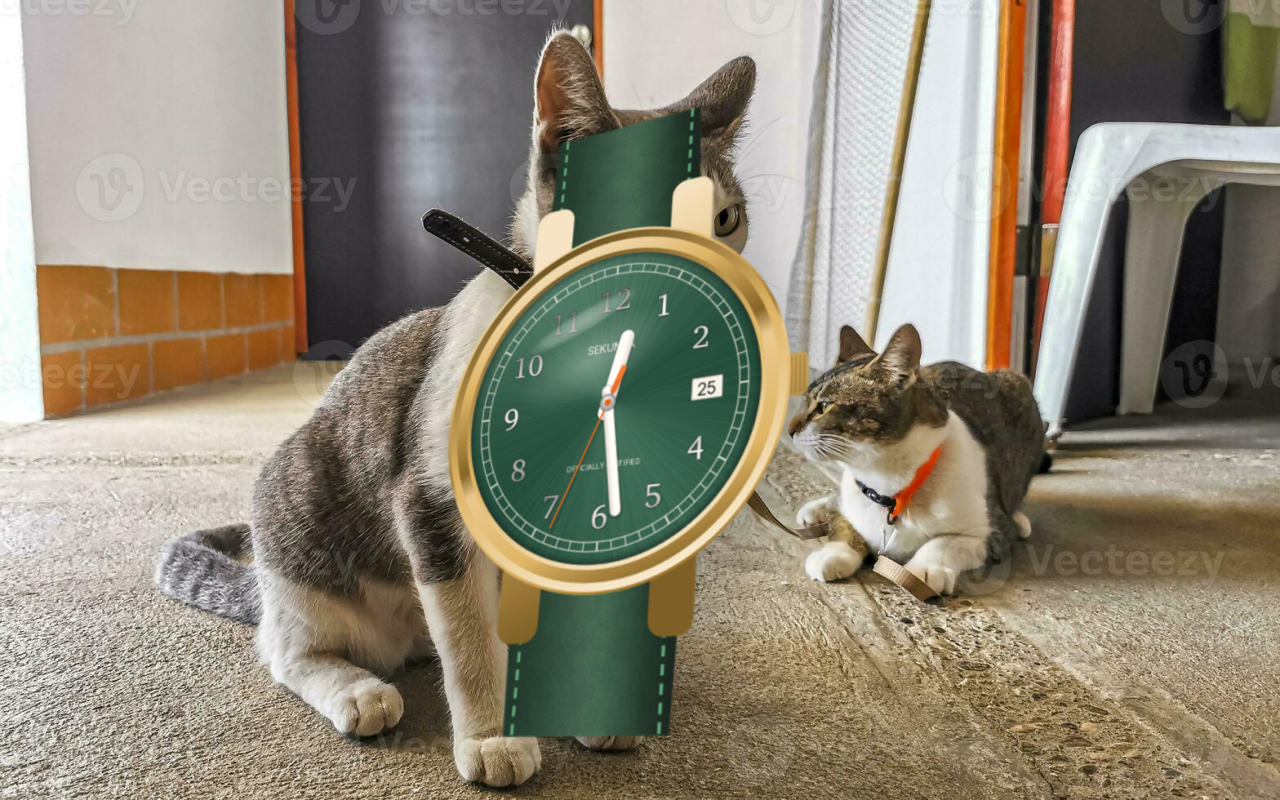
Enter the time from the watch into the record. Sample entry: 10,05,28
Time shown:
12,28,34
